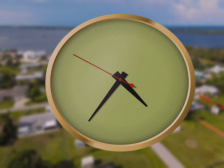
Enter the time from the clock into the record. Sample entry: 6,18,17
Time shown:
4,35,50
